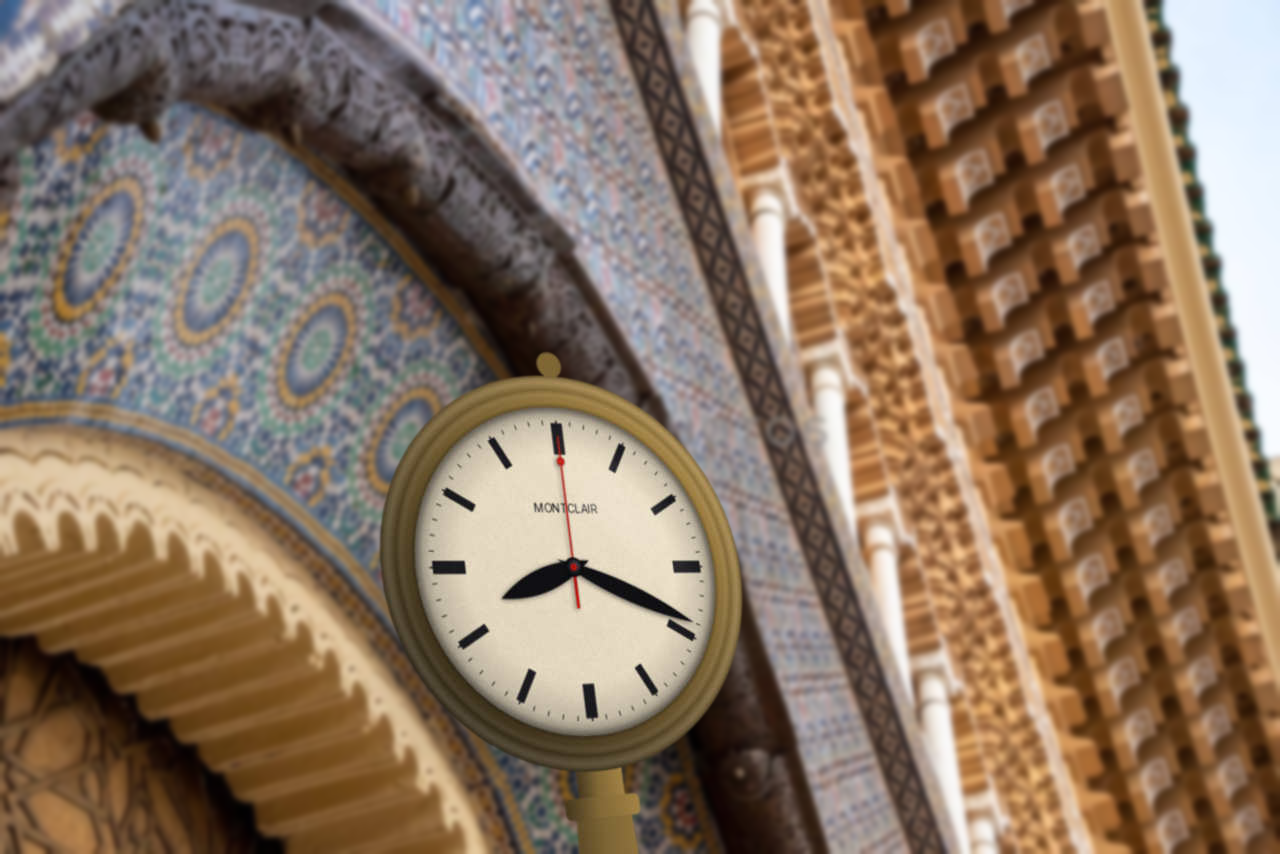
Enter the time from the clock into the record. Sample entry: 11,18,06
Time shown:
8,19,00
